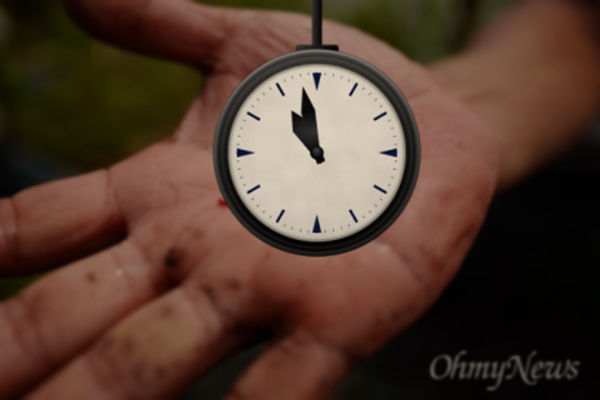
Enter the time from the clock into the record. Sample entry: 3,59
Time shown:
10,58
